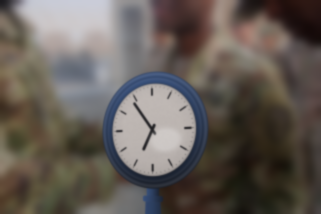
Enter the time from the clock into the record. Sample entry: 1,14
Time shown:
6,54
